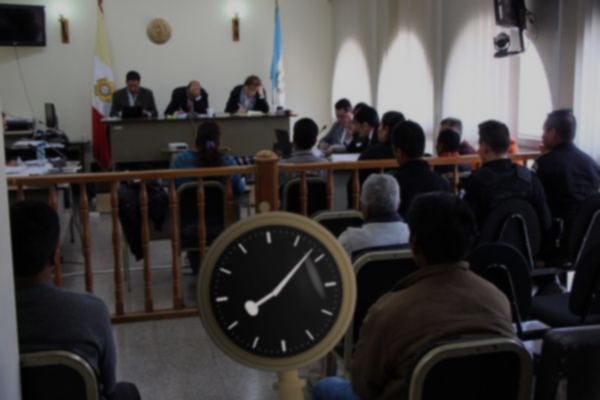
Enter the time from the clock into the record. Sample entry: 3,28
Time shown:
8,08
